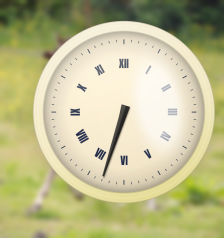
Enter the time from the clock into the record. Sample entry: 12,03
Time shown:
6,33
